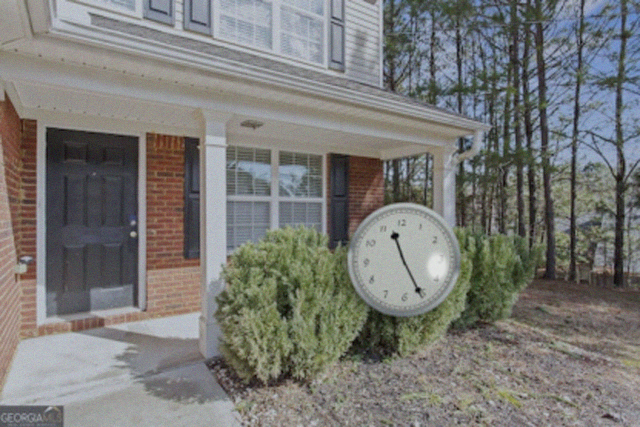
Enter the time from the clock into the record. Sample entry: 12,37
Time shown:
11,26
